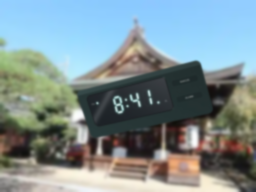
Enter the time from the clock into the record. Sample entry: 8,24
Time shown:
8,41
